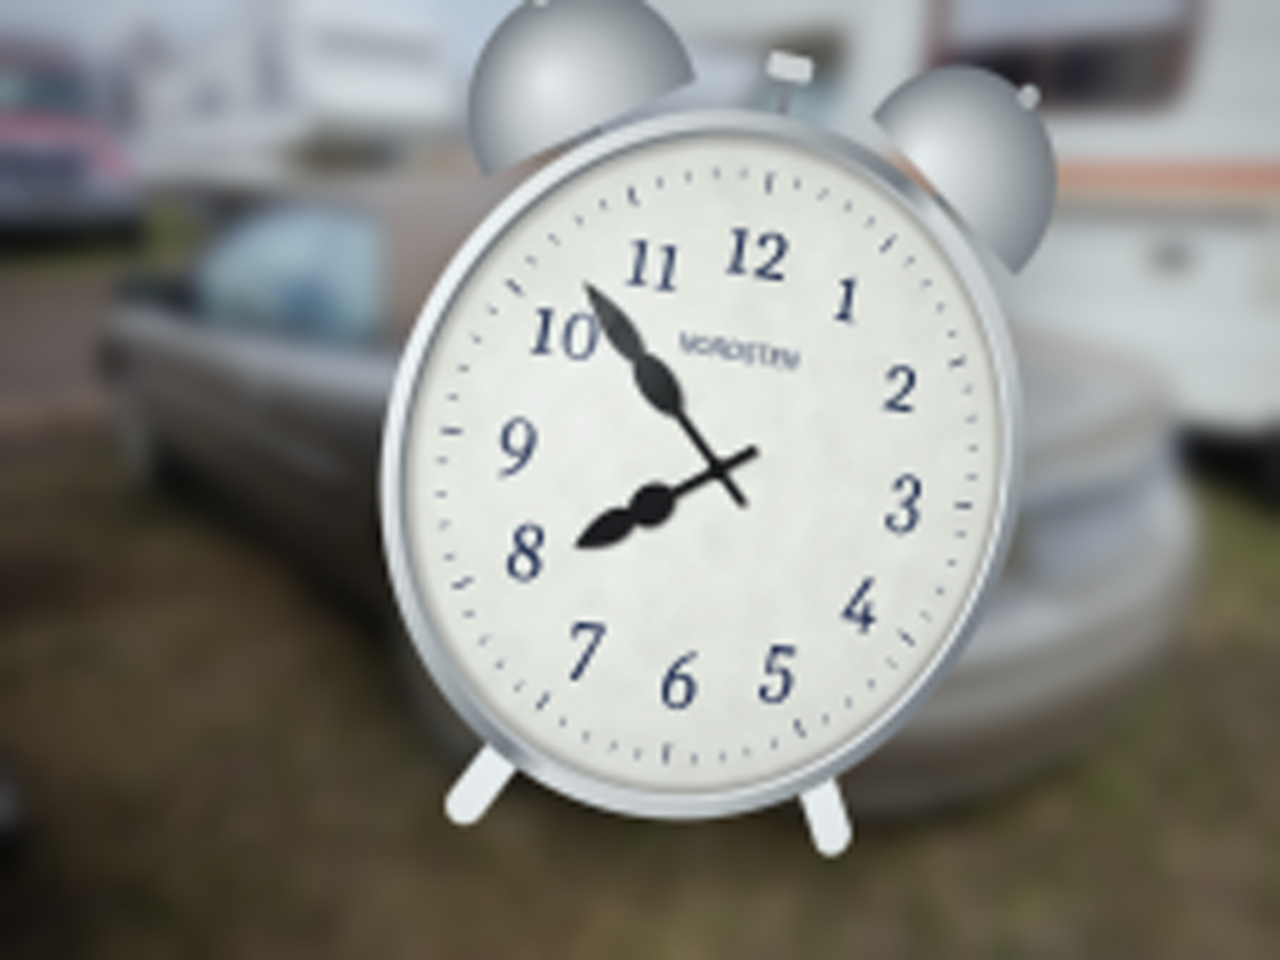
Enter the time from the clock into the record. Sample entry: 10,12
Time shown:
7,52
